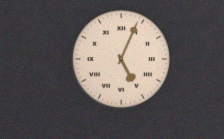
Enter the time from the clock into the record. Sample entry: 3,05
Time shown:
5,04
